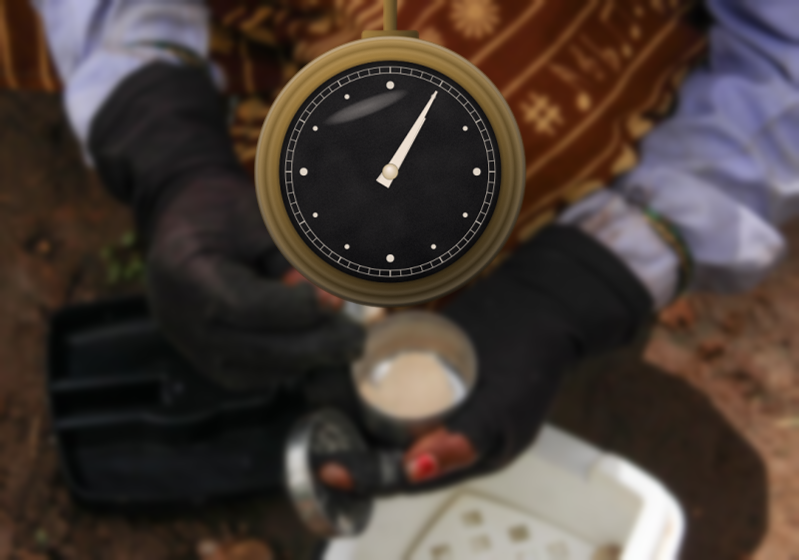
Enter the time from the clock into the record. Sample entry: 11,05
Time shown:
1,05
